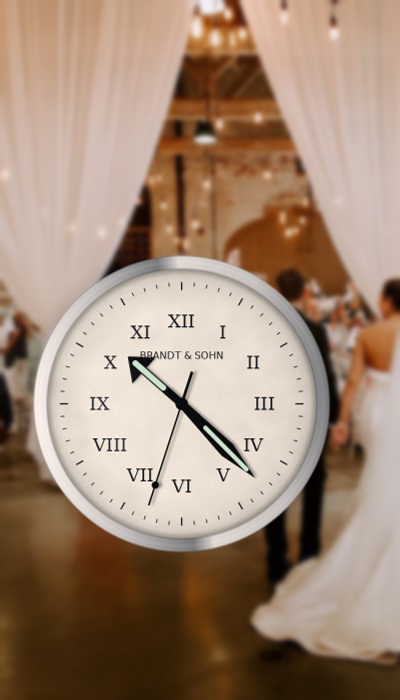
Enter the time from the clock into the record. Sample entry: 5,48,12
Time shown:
10,22,33
